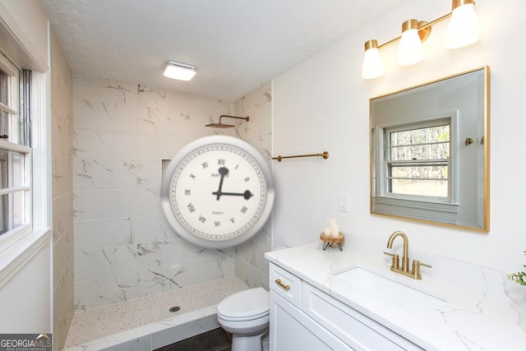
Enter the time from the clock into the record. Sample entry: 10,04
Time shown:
12,15
